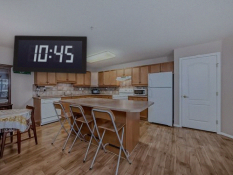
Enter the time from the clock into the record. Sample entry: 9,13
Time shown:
10,45
